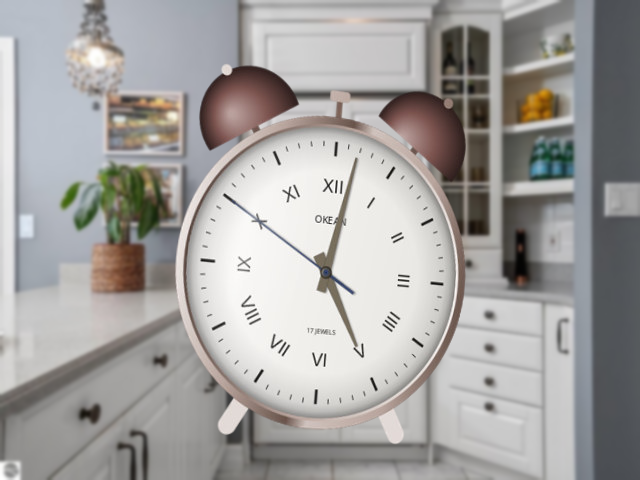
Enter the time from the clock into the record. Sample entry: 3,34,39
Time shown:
5,01,50
